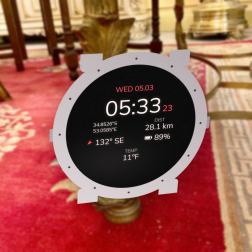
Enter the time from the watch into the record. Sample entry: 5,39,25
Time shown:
5,33,23
